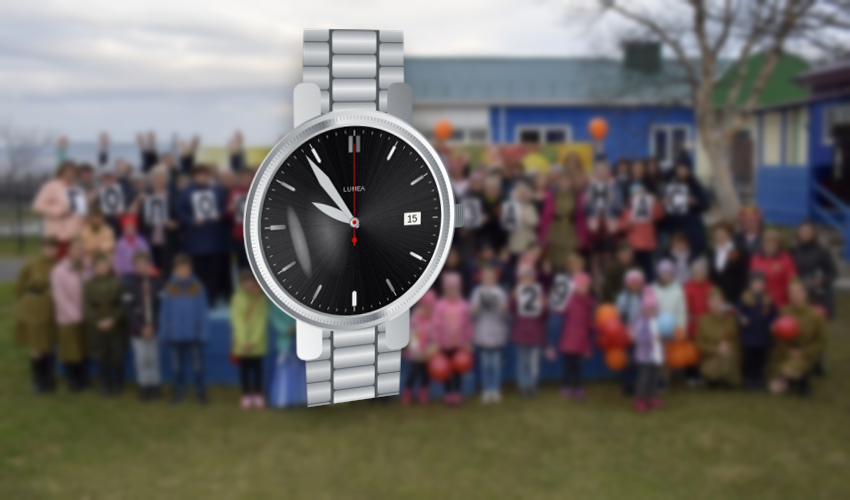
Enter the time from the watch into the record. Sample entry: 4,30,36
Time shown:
9,54,00
